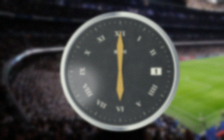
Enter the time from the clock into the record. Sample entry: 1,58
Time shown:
6,00
